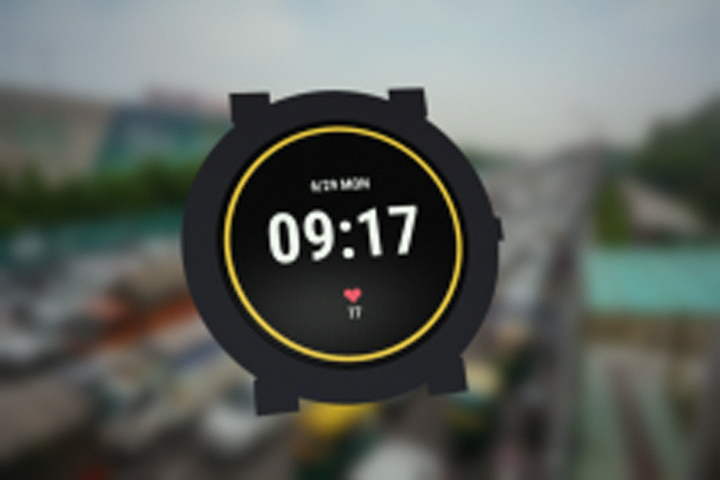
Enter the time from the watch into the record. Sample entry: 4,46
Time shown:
9,17
